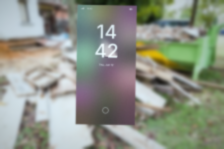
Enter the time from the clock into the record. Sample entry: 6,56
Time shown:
14,42
